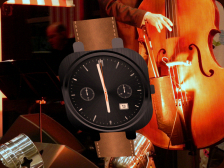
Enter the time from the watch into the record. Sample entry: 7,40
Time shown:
5,59
